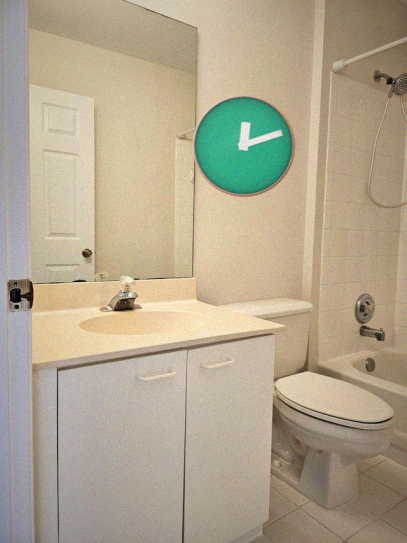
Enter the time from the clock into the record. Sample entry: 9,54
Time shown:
12,12
